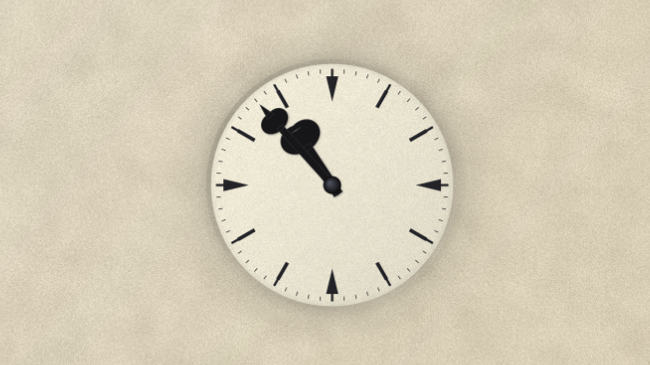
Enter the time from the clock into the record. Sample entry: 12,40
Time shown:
10,53
